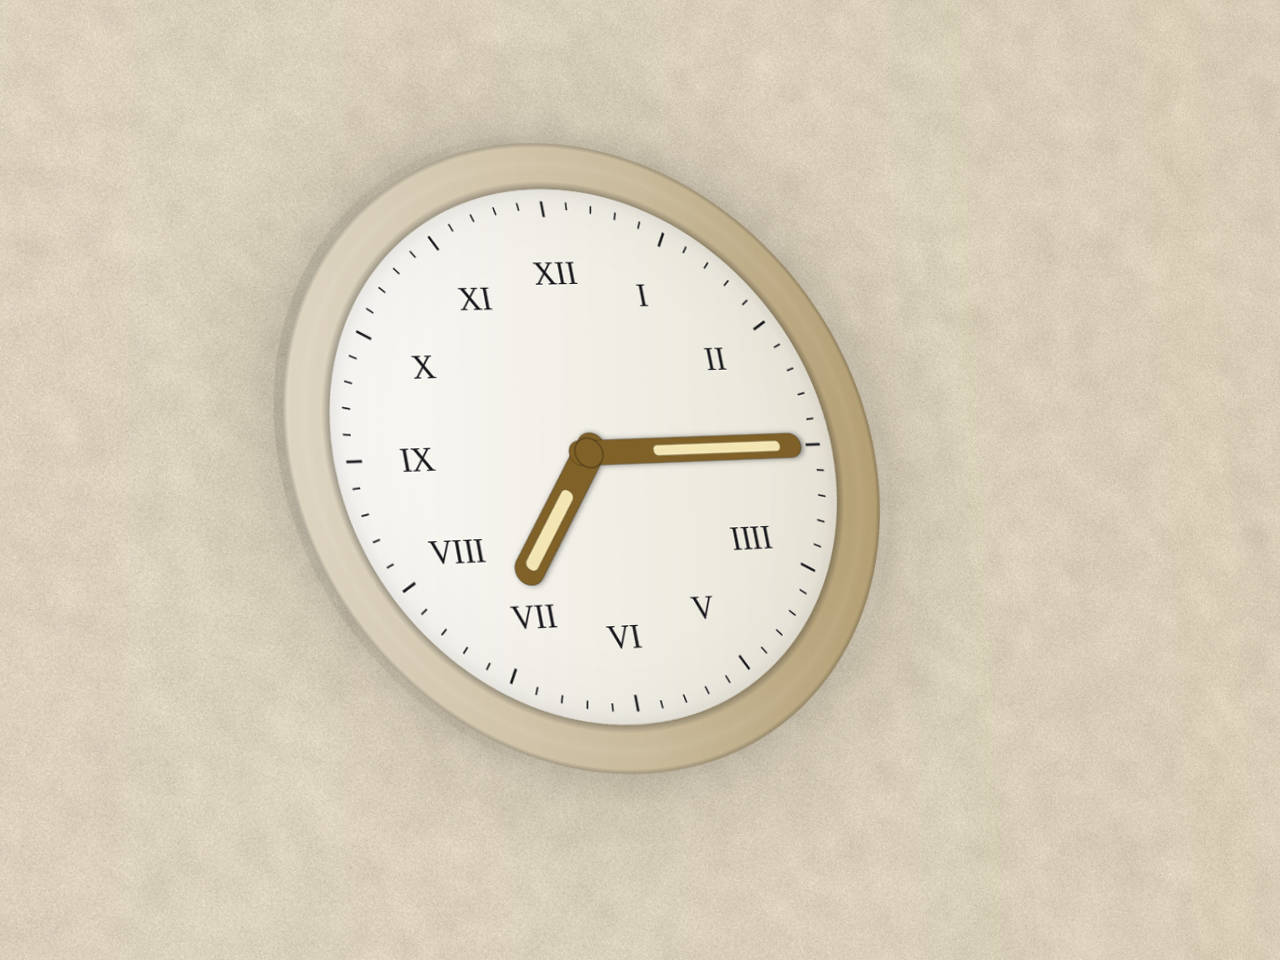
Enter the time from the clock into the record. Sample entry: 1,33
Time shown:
7,15
